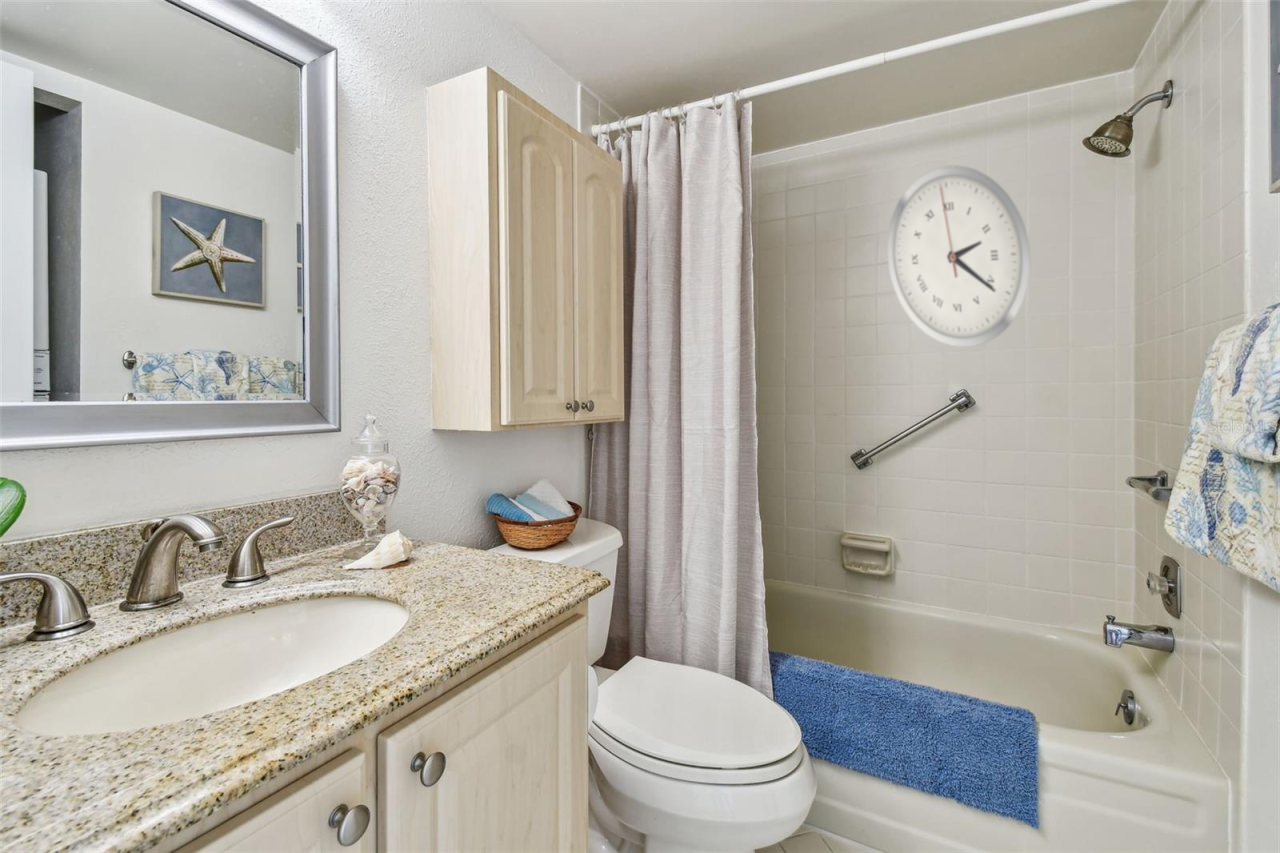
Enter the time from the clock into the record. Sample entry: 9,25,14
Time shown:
2,20,59
